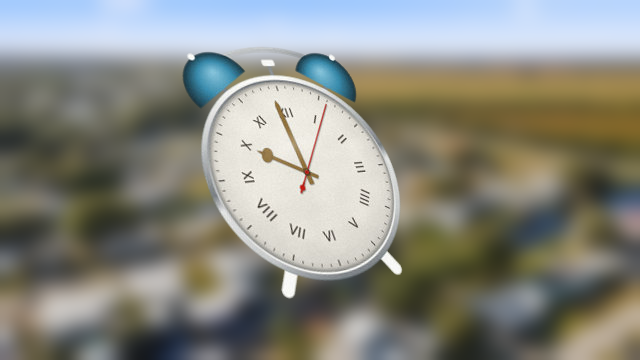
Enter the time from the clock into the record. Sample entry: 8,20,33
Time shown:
9,59,06
